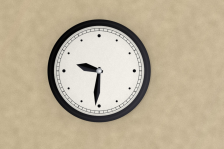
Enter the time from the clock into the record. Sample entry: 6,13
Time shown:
9,31
